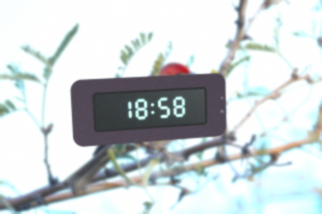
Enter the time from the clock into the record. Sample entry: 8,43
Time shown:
18,58
